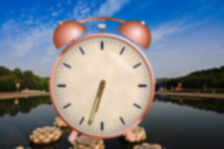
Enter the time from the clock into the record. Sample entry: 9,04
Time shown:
6,33
